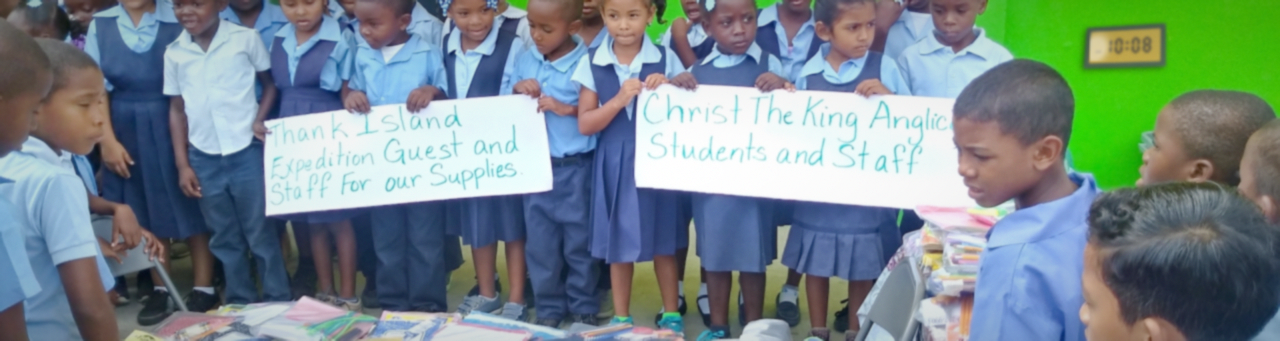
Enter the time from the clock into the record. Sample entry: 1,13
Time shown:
10,08
